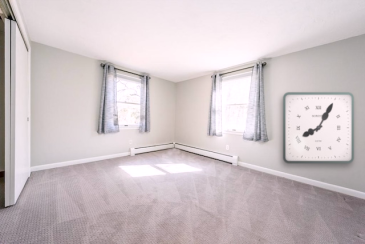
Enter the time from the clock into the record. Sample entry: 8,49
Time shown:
8,05
